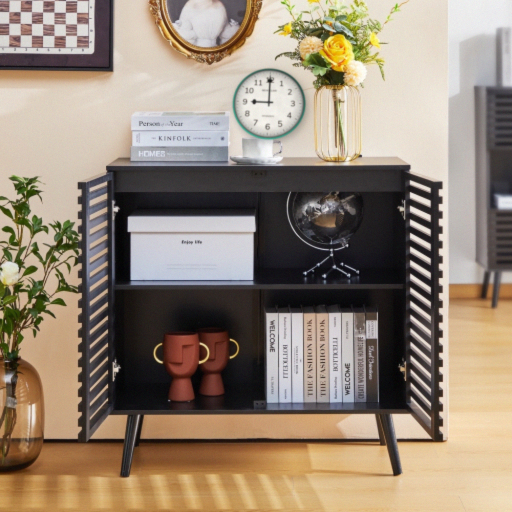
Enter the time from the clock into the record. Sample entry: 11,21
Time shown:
9,00
